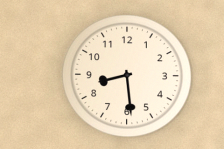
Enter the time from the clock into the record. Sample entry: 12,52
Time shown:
8,29
